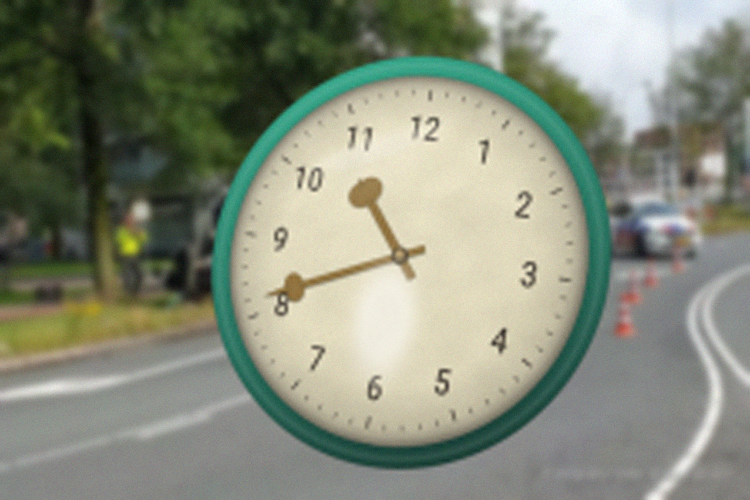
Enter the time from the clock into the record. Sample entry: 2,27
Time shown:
10,41
